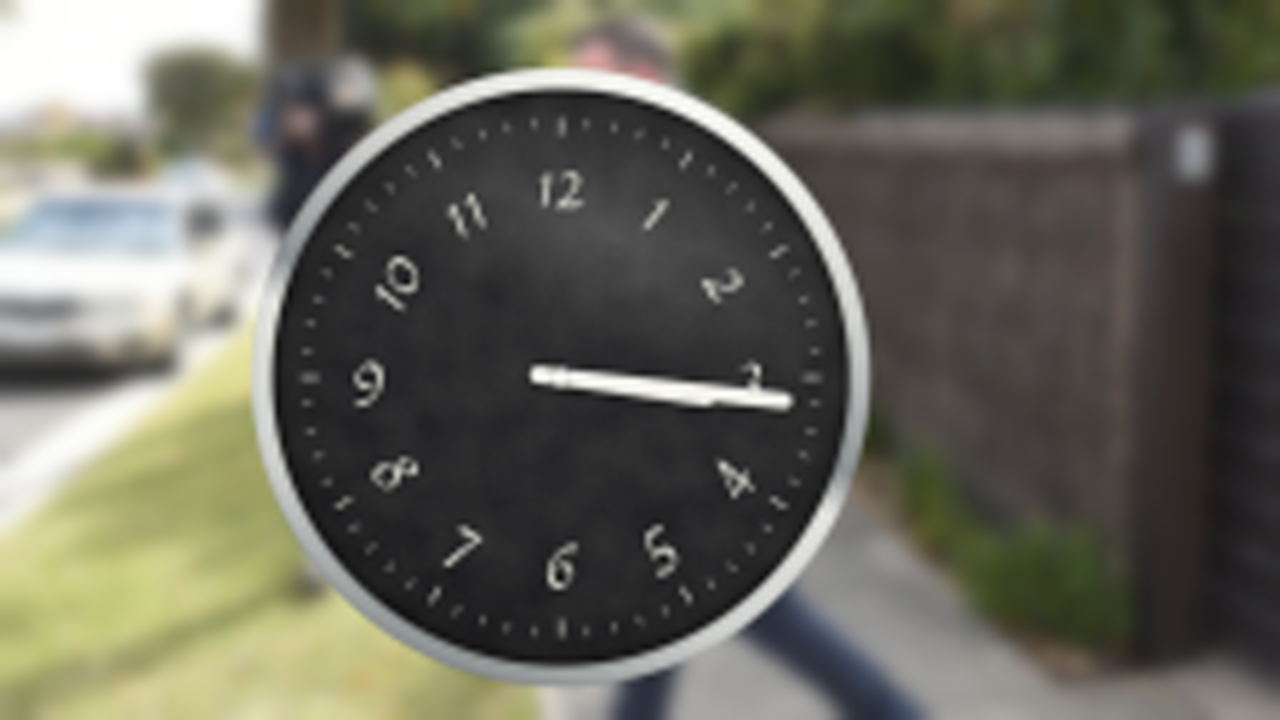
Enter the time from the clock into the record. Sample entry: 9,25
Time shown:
3,16
